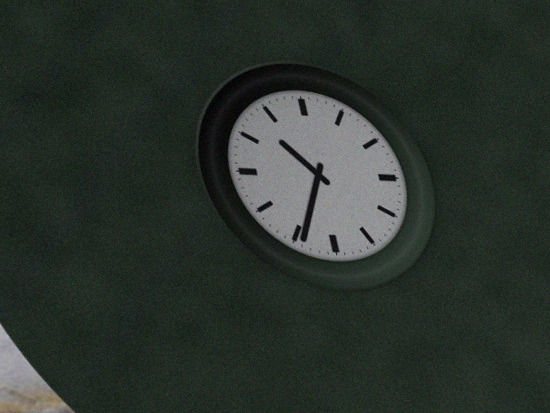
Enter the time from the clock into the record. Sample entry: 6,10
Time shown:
10,34
